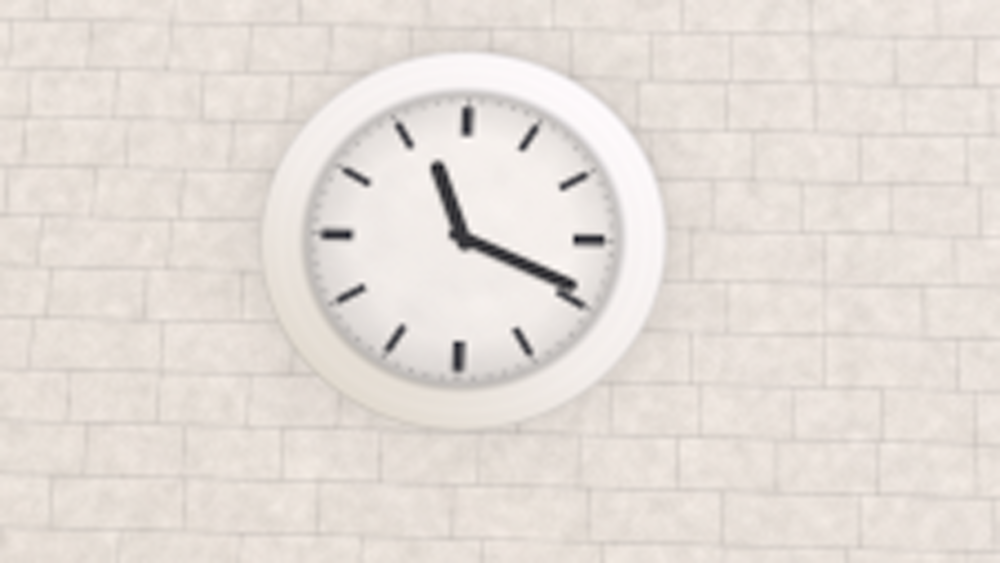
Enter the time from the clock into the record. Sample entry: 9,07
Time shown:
11,19
